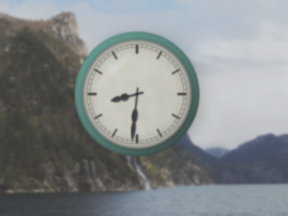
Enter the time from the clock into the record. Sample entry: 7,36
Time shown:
8,31
